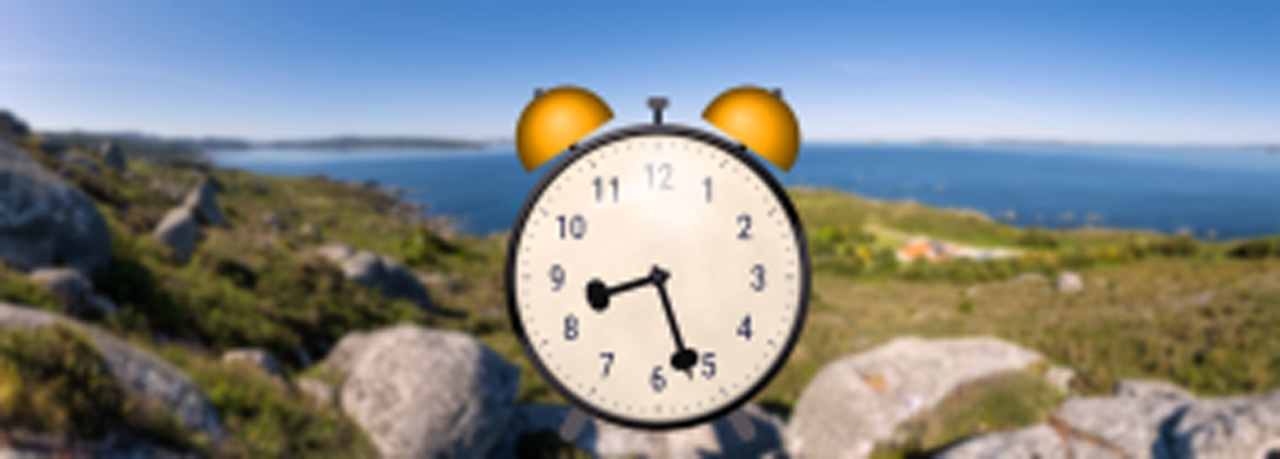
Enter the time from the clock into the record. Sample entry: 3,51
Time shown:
8,27
